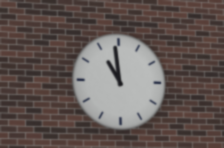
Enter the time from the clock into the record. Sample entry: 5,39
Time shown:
10,59
